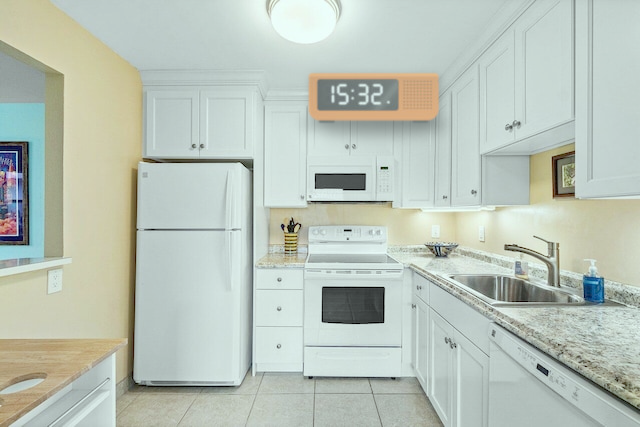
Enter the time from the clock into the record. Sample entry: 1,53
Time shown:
15,32
